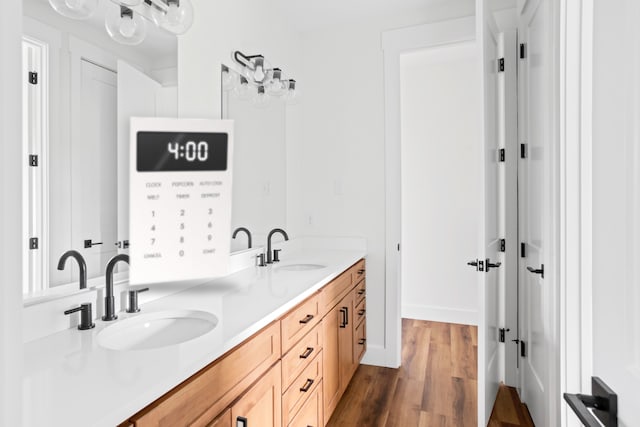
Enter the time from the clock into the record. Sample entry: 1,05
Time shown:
4,00
